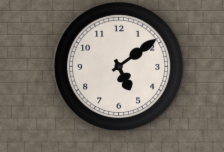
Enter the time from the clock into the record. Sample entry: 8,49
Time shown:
5,09
